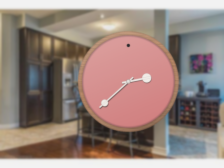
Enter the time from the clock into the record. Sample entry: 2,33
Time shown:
2,38
